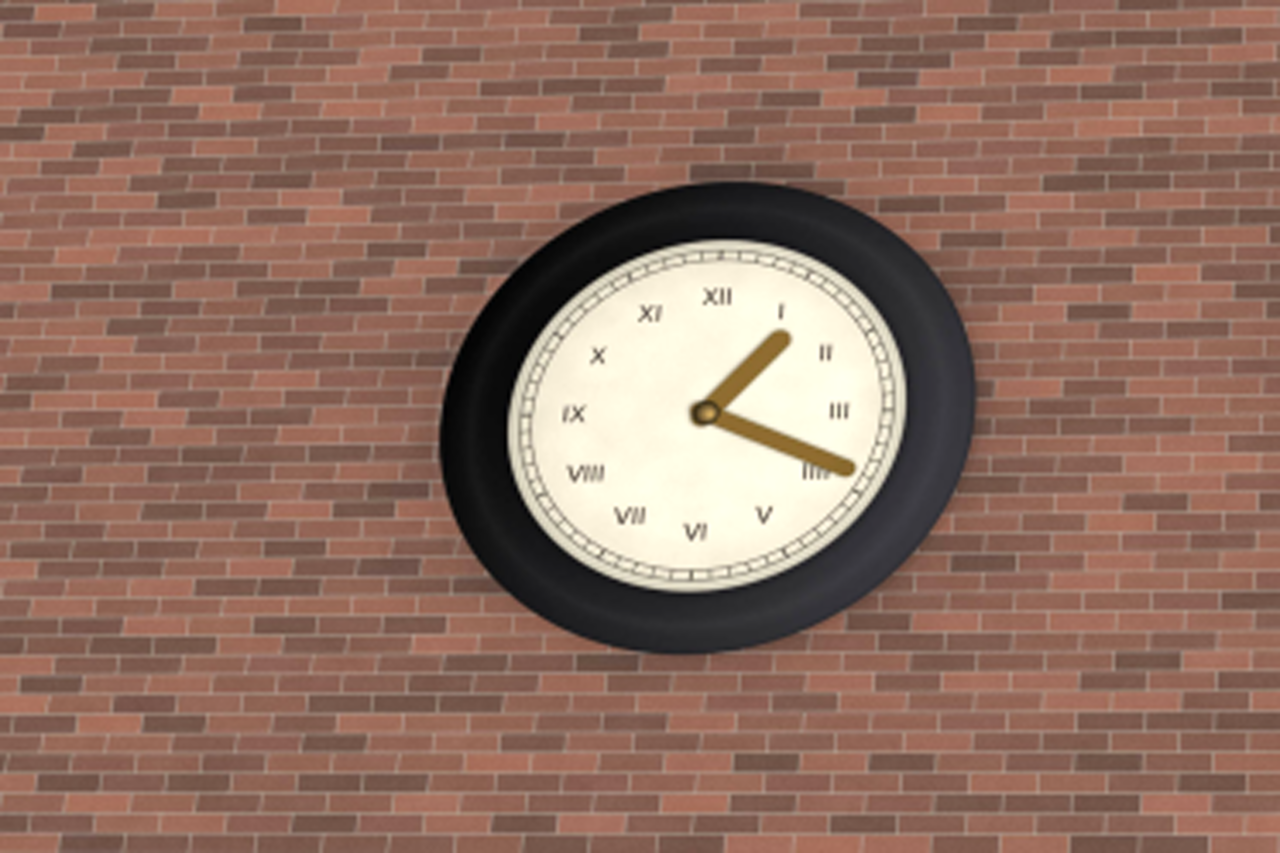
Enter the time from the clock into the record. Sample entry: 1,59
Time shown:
1,19
